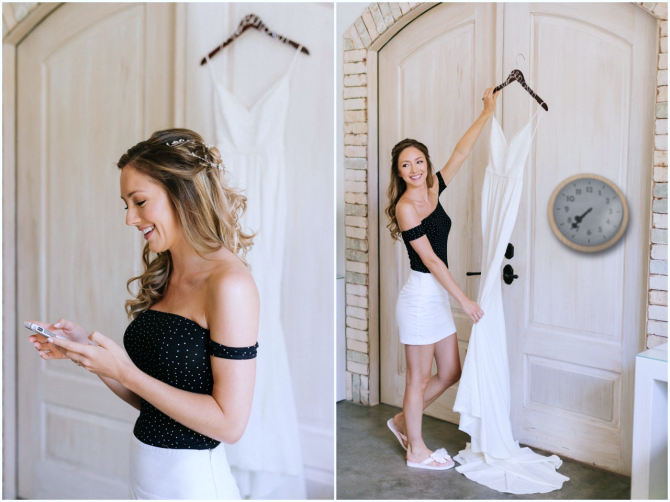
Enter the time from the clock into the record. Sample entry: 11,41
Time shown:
7,37
